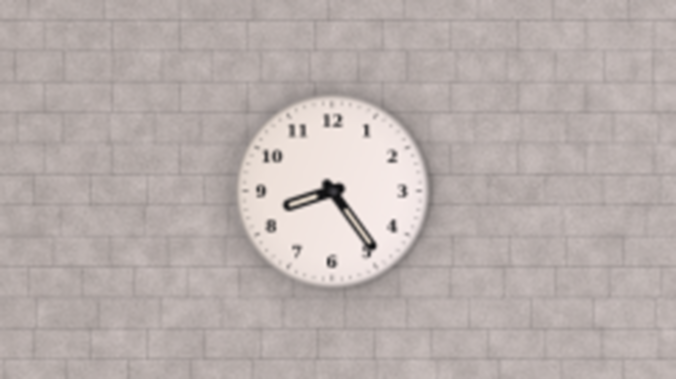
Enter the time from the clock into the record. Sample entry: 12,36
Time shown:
8,24
